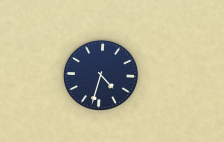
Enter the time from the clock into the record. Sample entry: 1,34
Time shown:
4,32
